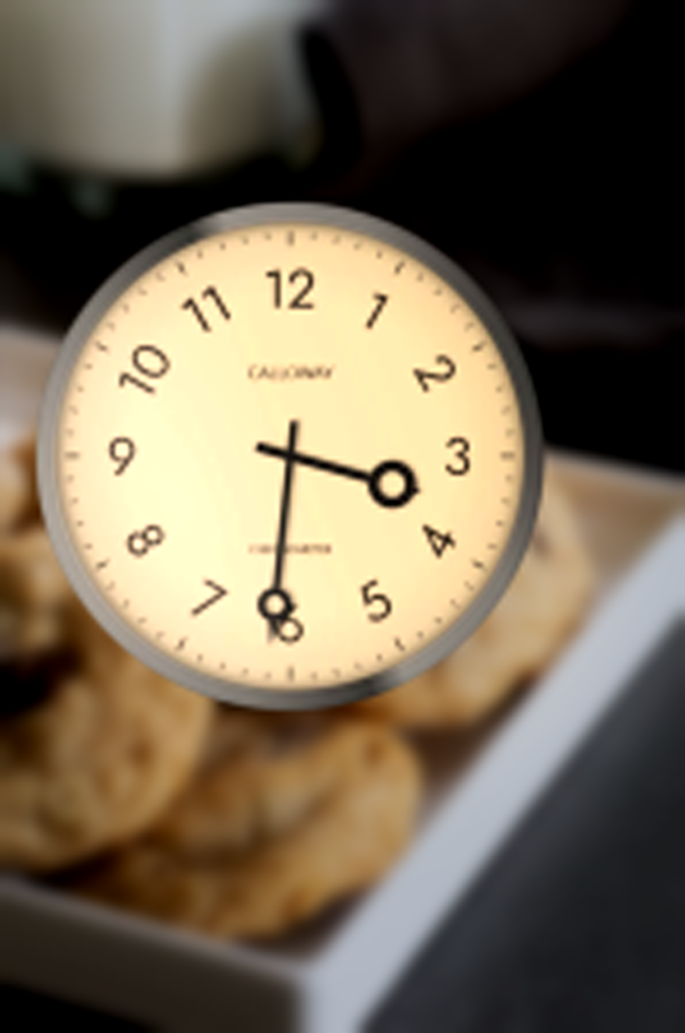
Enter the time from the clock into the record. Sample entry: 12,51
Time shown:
3,31
